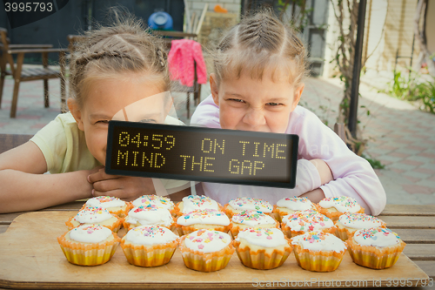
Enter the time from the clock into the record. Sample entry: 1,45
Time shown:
4,59
